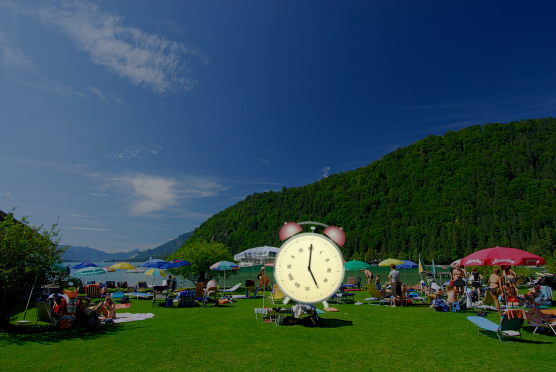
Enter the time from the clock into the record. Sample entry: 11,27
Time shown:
5,00
